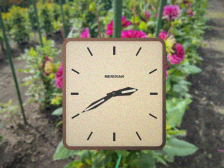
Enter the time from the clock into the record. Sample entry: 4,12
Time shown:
2,40
